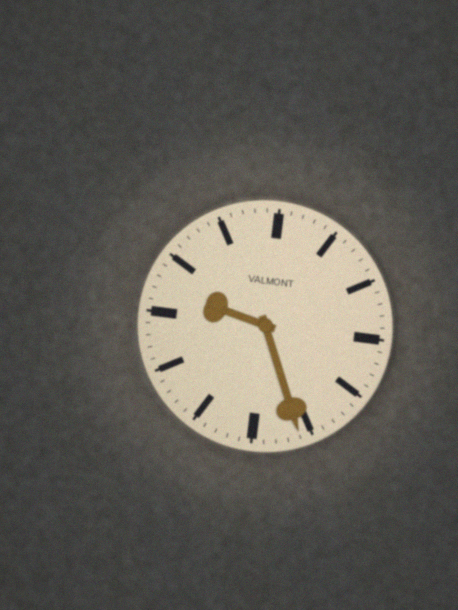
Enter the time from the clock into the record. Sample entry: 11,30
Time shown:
9,26
